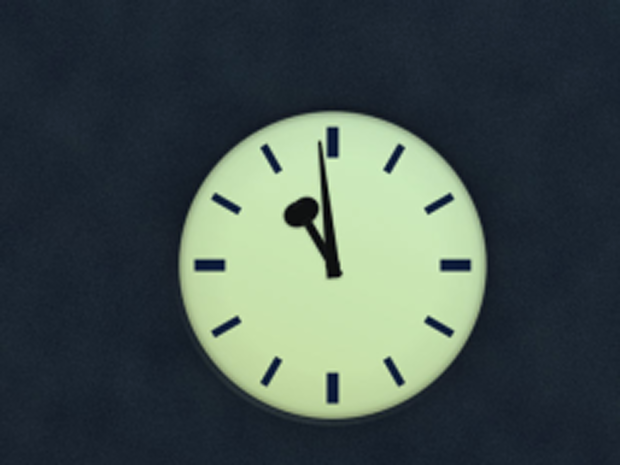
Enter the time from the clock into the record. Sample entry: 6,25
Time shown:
10,59
